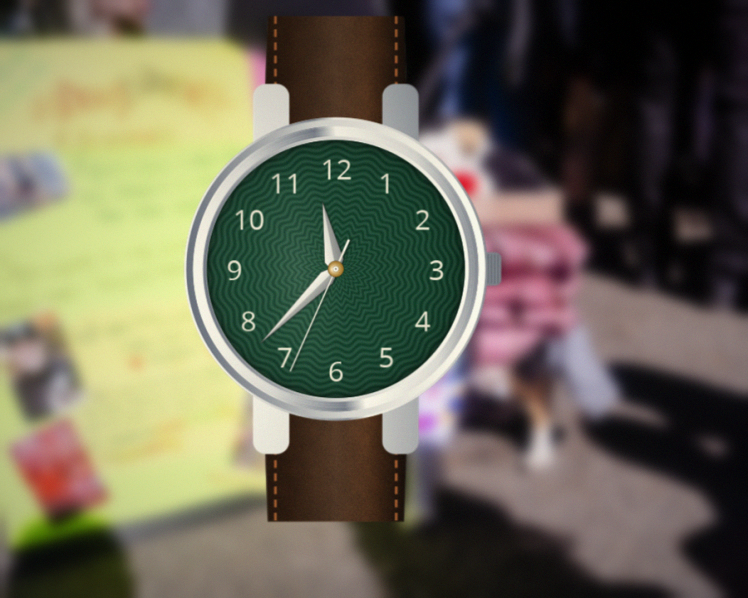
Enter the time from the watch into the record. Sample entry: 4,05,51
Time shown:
11,37,34
